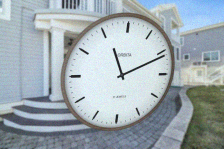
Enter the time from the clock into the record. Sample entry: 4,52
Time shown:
11,11
